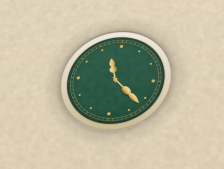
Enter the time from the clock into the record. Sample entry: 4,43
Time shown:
11,22
